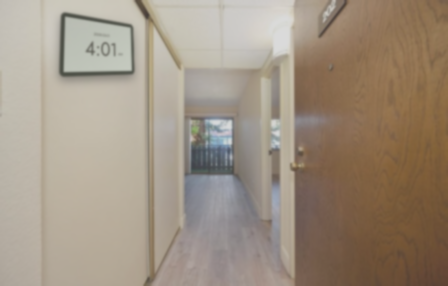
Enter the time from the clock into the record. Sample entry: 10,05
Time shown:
4,01
